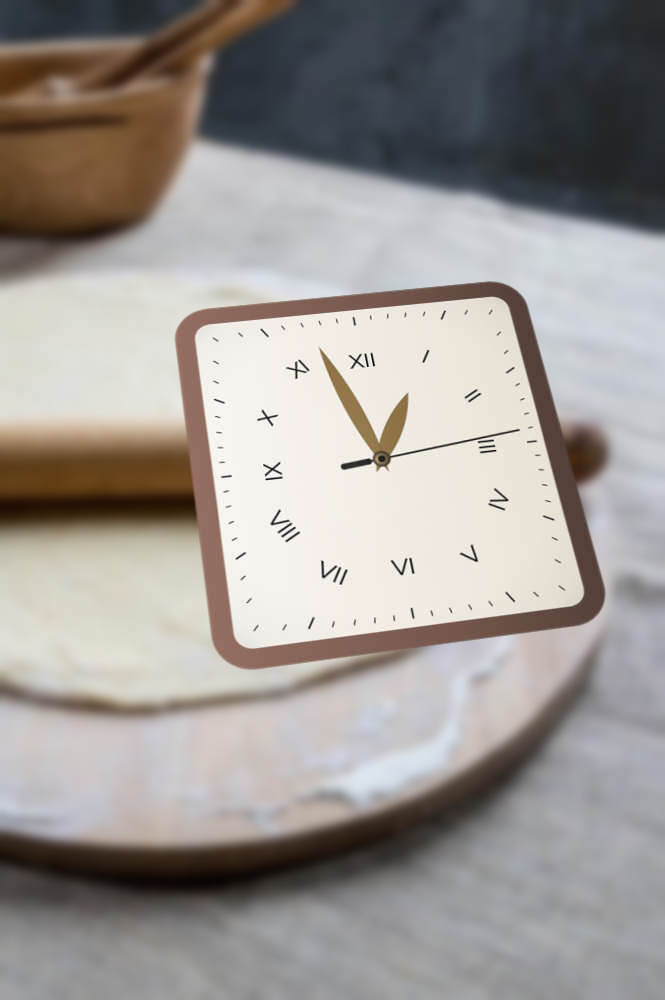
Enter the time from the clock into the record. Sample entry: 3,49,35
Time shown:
12,57,14
